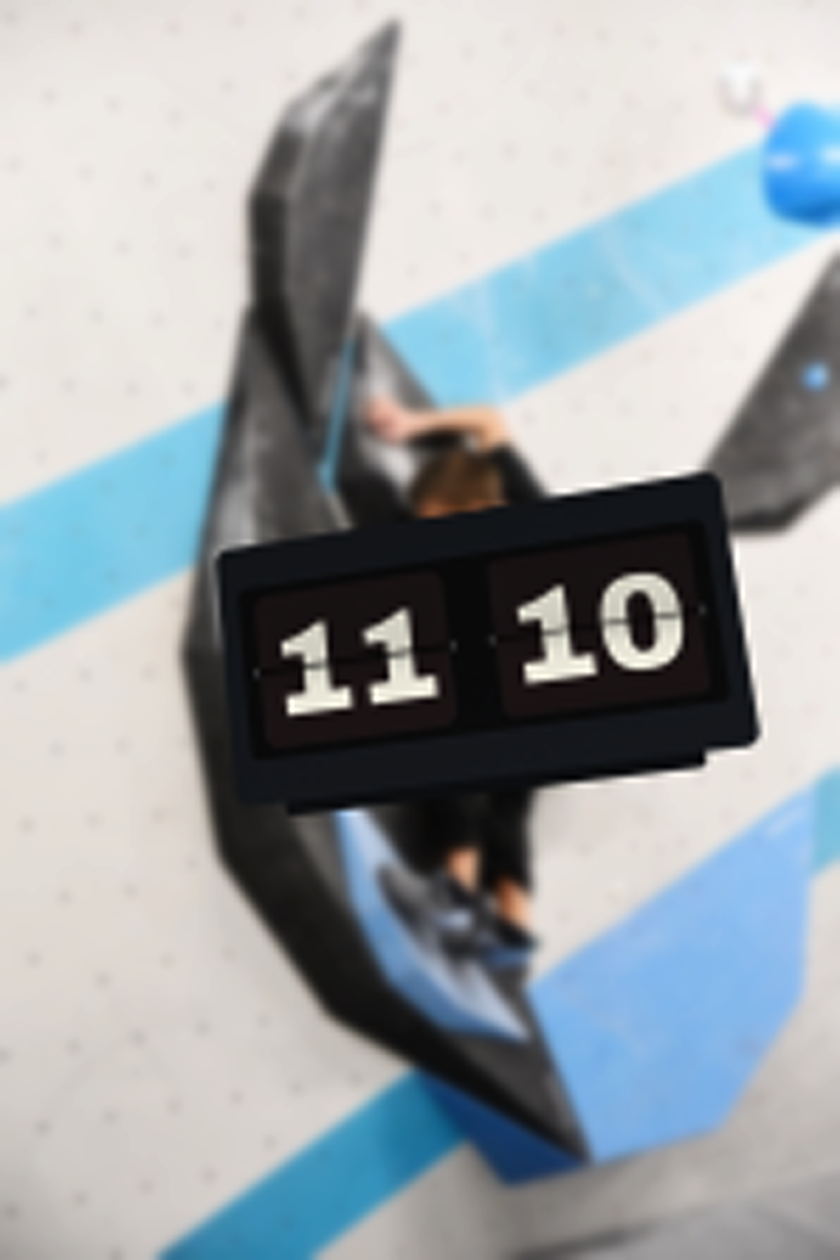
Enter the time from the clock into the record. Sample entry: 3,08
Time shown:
11,10
